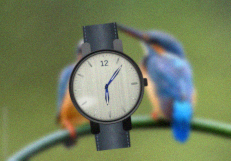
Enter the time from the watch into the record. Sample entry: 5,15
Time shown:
6,07
